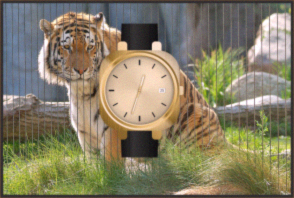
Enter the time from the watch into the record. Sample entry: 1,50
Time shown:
12,33
